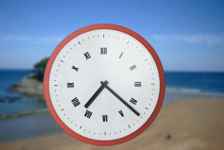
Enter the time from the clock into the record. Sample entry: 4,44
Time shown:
7,22
